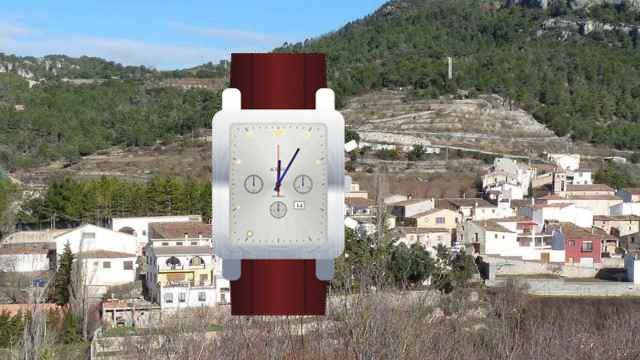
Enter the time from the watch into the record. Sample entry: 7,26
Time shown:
12,05
